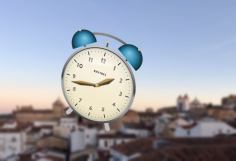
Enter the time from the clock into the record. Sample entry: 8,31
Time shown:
1,43
